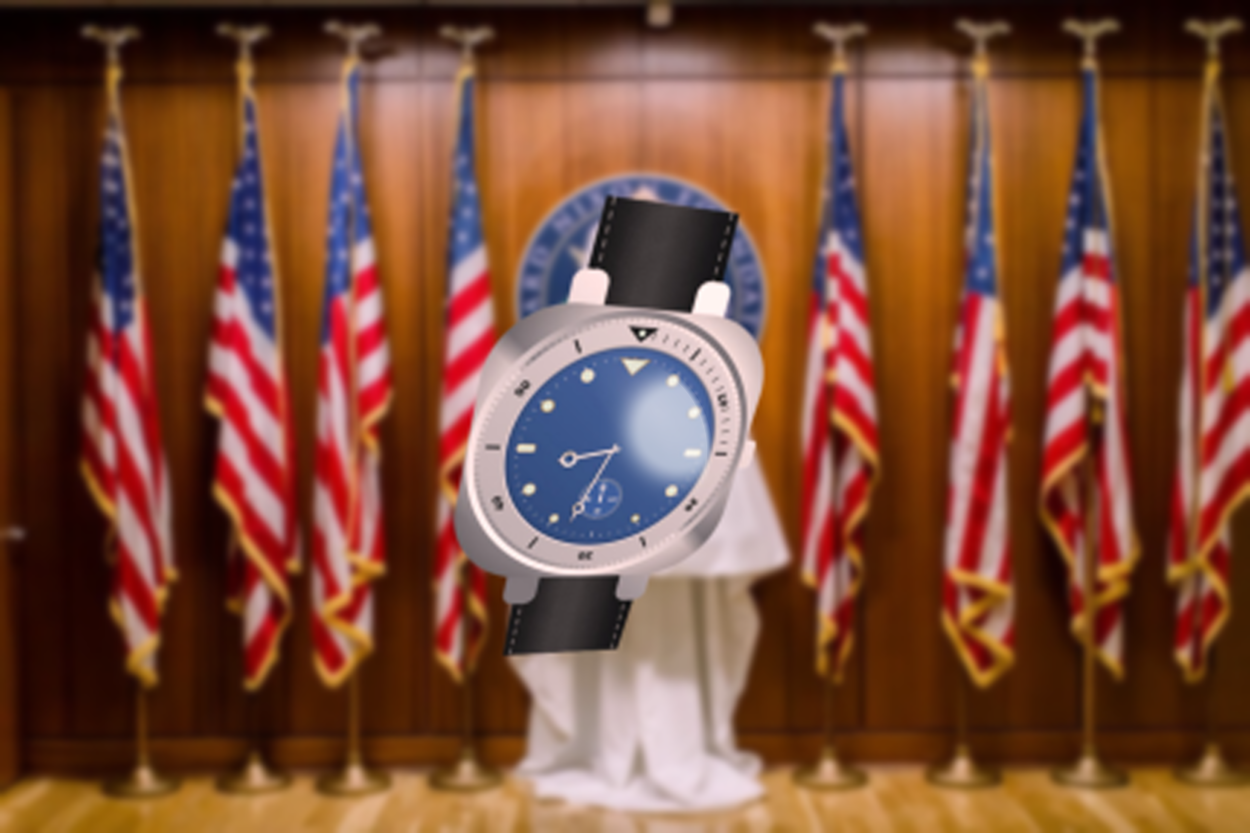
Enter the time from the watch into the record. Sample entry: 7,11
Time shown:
8,33
